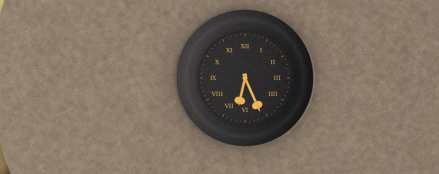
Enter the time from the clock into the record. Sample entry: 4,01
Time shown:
6,26
